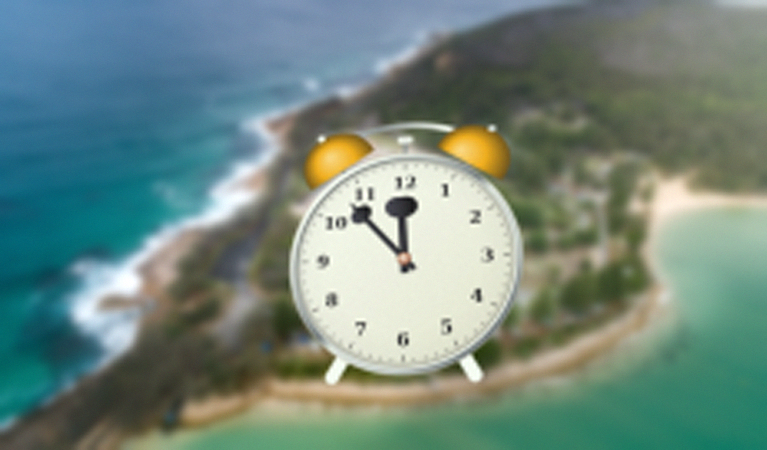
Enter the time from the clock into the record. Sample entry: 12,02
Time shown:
11,53
